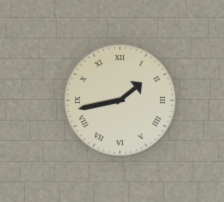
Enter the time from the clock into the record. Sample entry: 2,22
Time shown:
1,43
